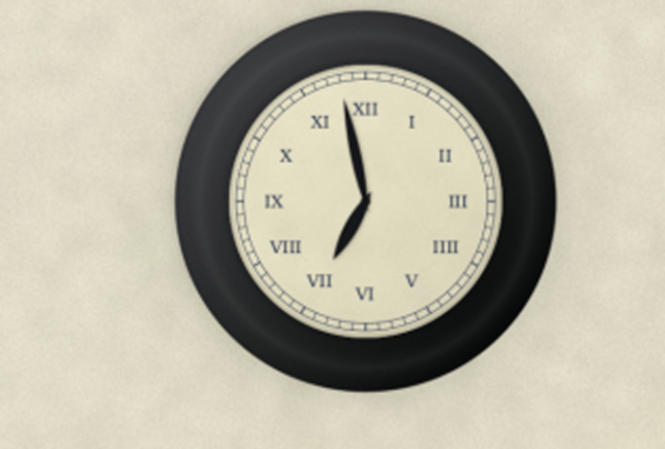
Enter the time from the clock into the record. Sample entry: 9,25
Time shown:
6,58
